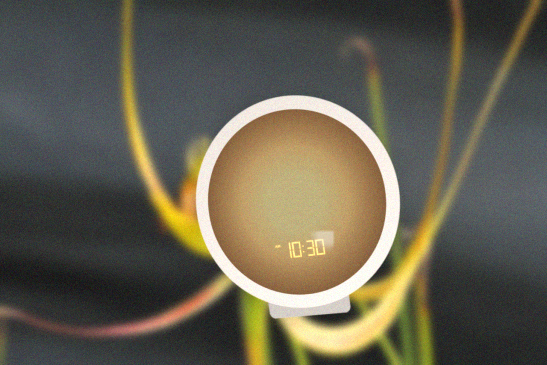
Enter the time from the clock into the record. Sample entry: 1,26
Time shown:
10,30
